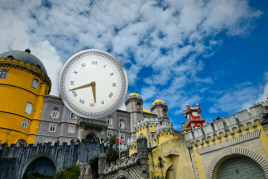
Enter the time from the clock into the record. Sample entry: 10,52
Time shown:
5,42
